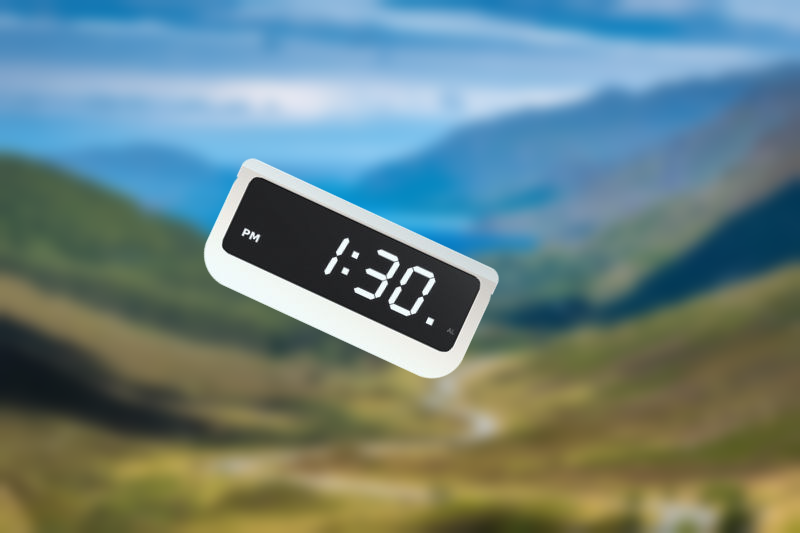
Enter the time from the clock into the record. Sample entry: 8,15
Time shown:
1,30
